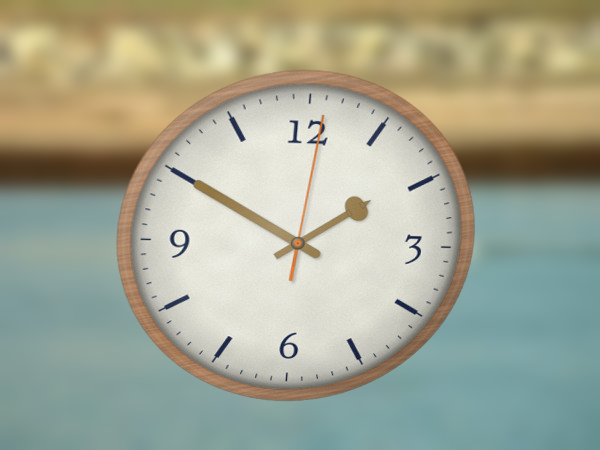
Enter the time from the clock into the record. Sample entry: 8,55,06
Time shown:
1,50,01
